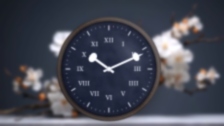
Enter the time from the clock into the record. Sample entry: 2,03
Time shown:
10,11
